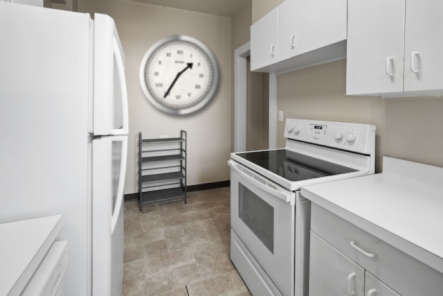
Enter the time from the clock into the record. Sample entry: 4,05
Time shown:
1,35
